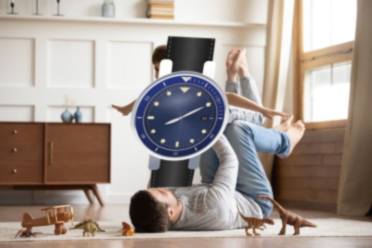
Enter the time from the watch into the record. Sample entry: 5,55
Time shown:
8,10
